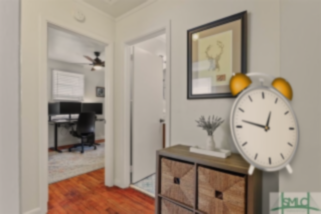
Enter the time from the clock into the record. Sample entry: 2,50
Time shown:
12,47
